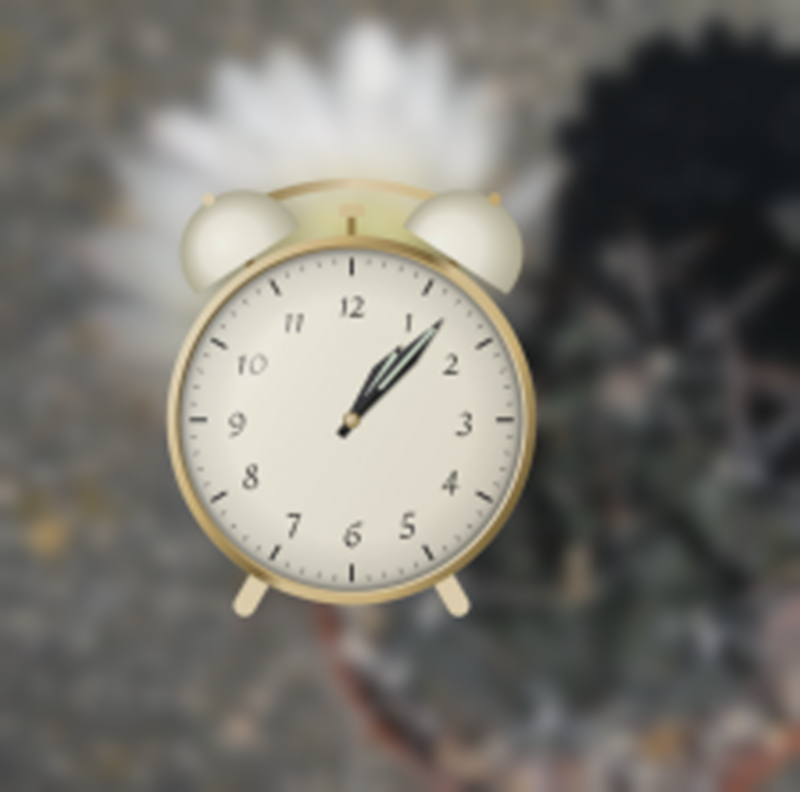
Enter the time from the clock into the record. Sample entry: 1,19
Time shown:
1,07
